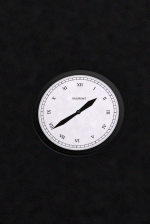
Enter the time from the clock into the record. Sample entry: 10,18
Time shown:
1,39
